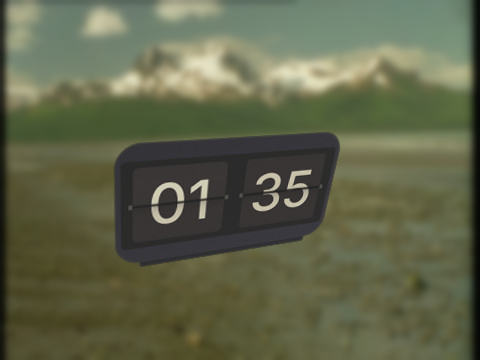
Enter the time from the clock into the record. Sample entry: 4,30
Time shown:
1,35
